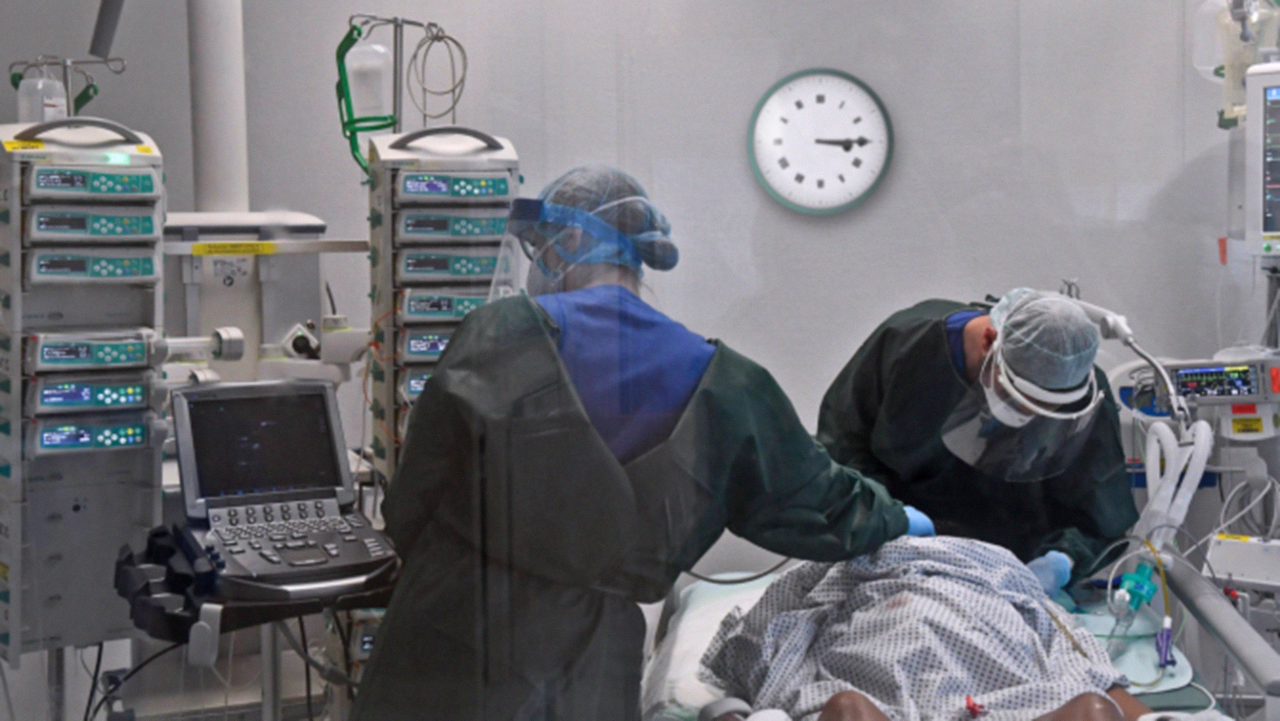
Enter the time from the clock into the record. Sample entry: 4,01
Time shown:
3,15
